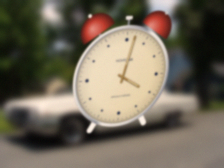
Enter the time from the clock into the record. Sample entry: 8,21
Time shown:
4,02
